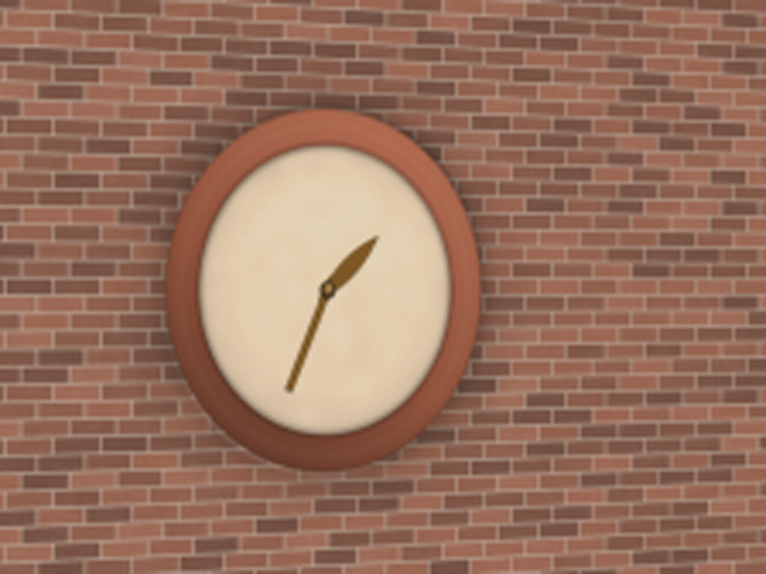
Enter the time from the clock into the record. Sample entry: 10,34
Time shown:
1,34
